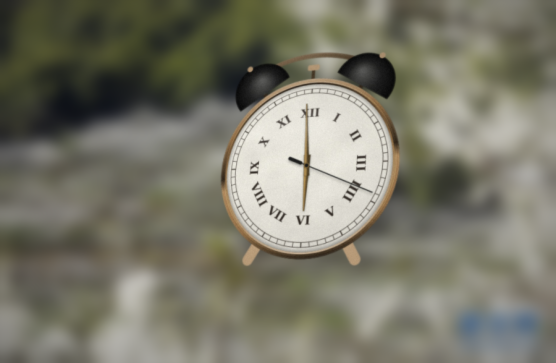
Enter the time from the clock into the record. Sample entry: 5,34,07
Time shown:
5,59,19
